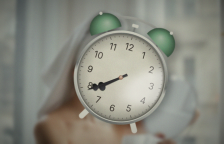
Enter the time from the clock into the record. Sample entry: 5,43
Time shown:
7,39
